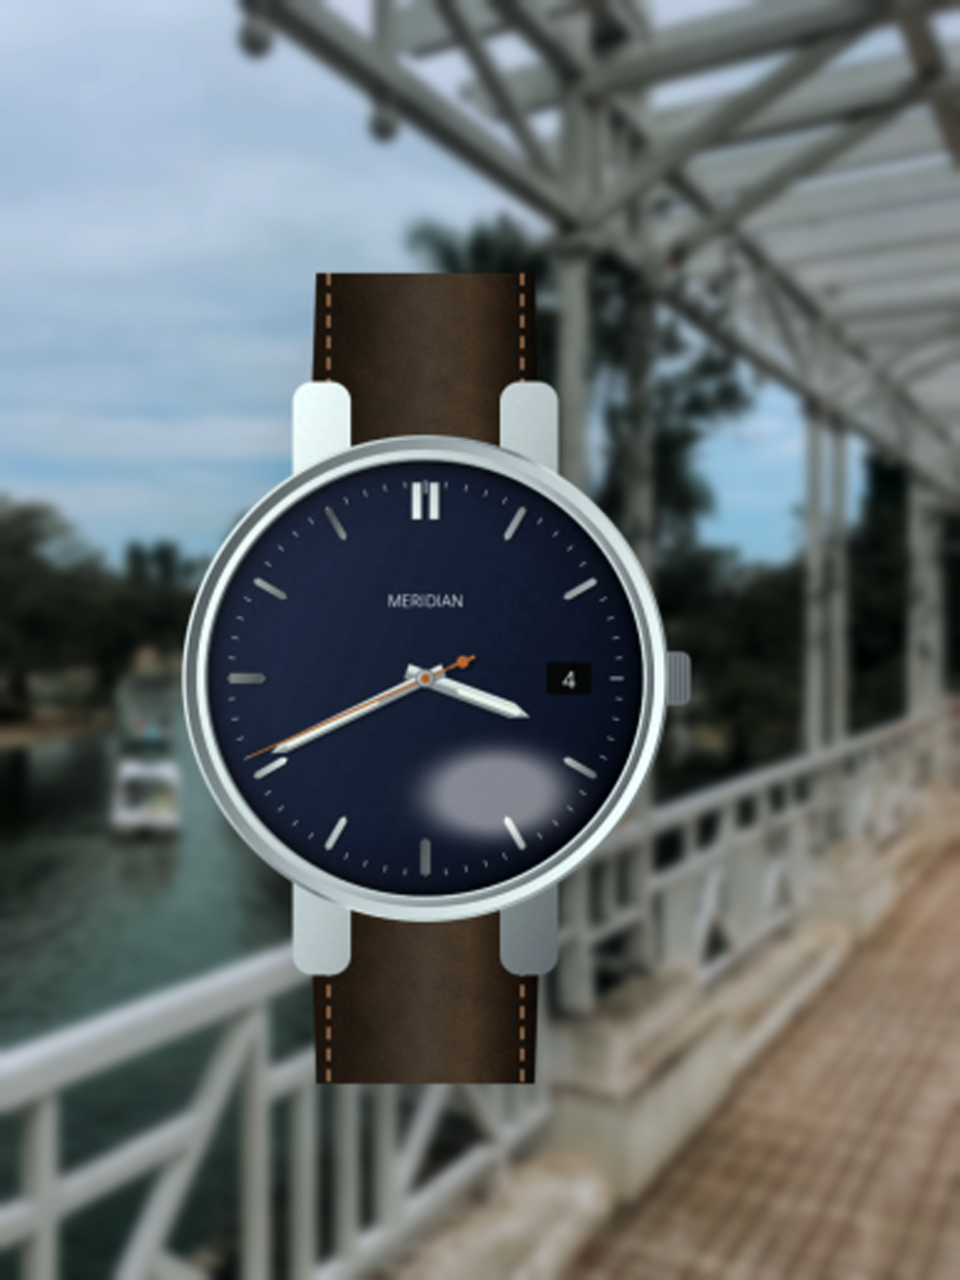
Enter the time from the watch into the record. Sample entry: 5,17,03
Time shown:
3,40,41
